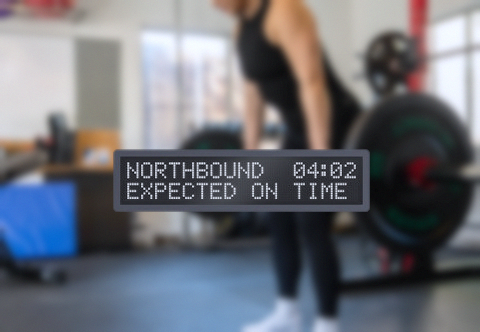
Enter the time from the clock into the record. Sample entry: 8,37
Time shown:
4,02
